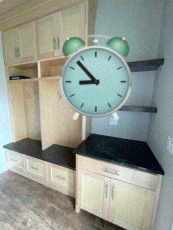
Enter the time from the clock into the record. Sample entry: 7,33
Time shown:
8,53
